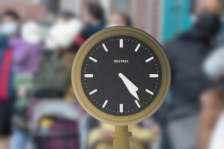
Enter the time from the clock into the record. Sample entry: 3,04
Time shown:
4,24
